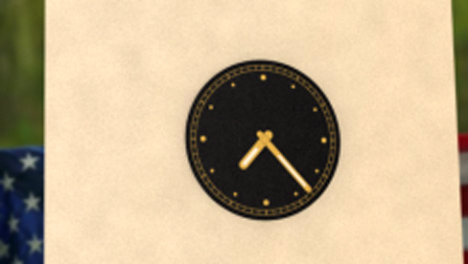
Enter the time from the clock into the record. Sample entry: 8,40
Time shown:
7,23
